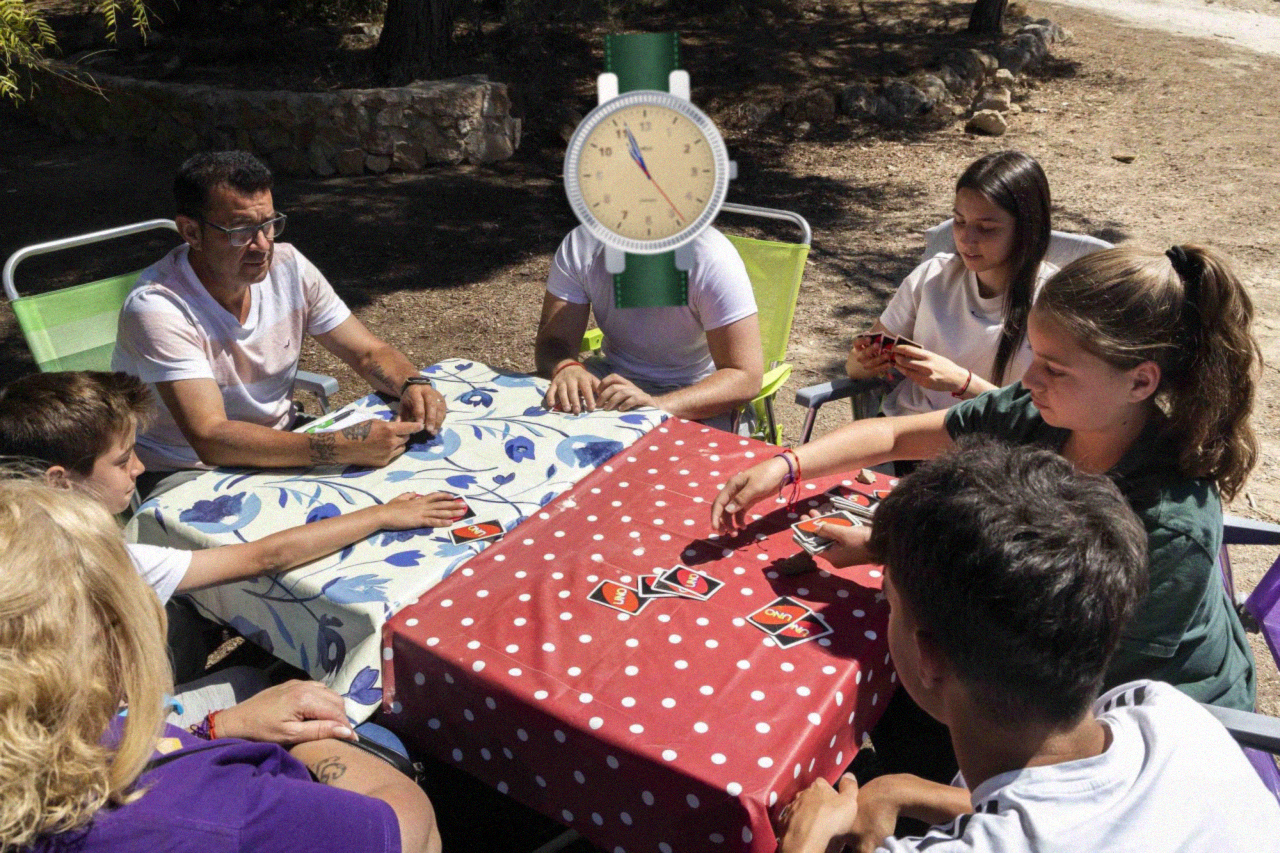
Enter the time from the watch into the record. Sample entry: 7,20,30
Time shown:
10,56,24
